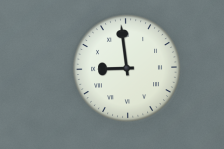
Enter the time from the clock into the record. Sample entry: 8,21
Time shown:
8,59
